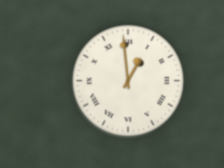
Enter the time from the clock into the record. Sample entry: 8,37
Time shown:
12,59
